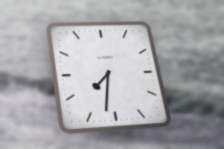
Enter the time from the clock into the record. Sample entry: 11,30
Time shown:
7,32
